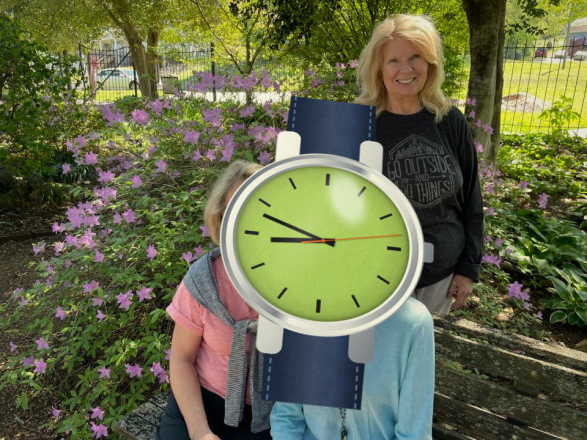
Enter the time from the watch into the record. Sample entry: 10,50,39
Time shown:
8,48,13
